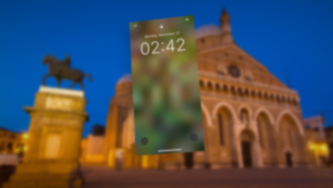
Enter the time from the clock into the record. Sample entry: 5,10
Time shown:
2,42
